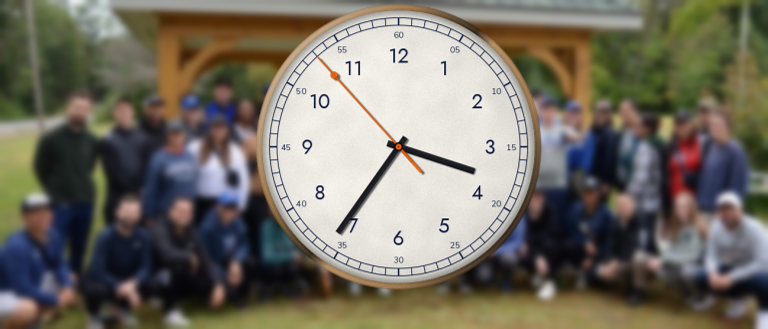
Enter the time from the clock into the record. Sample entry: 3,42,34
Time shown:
3,35,53
